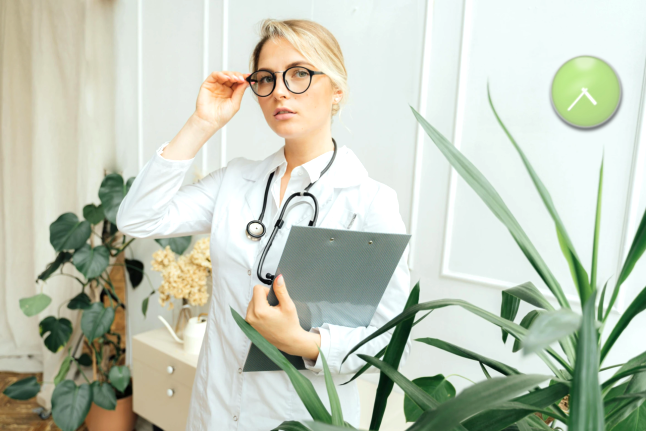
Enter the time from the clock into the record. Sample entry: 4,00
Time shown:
4,37
